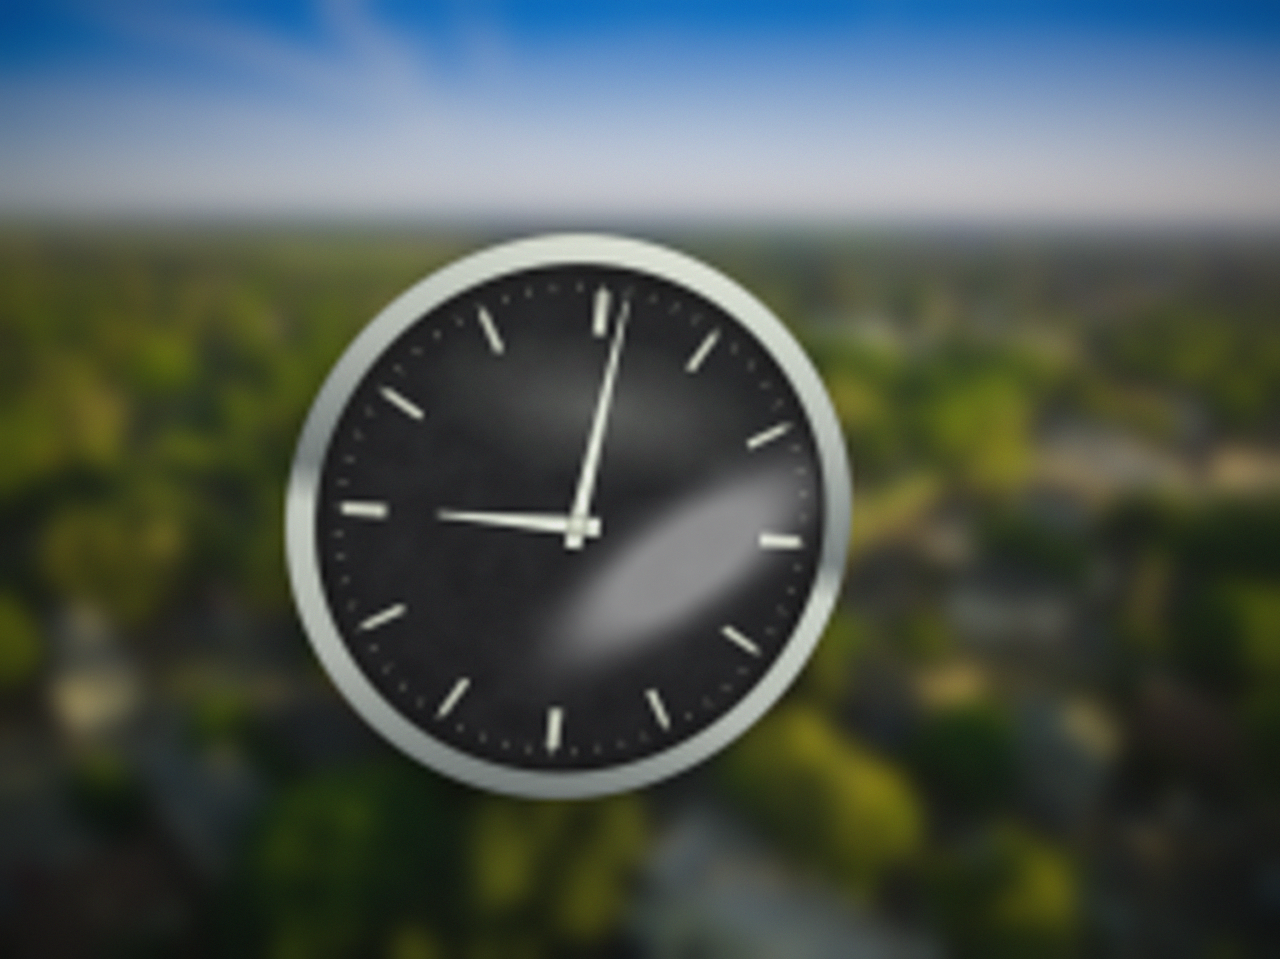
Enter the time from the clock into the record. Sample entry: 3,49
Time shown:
9,01
